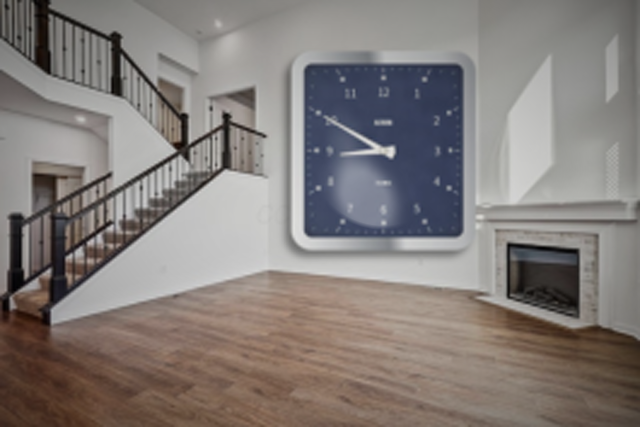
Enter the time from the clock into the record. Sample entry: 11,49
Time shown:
8,50
